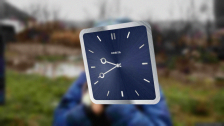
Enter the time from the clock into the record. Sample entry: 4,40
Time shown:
9,41
